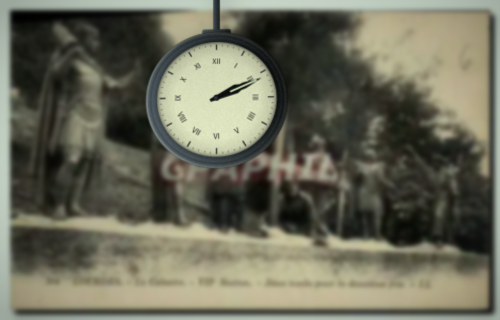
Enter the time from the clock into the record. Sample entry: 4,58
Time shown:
2,11
